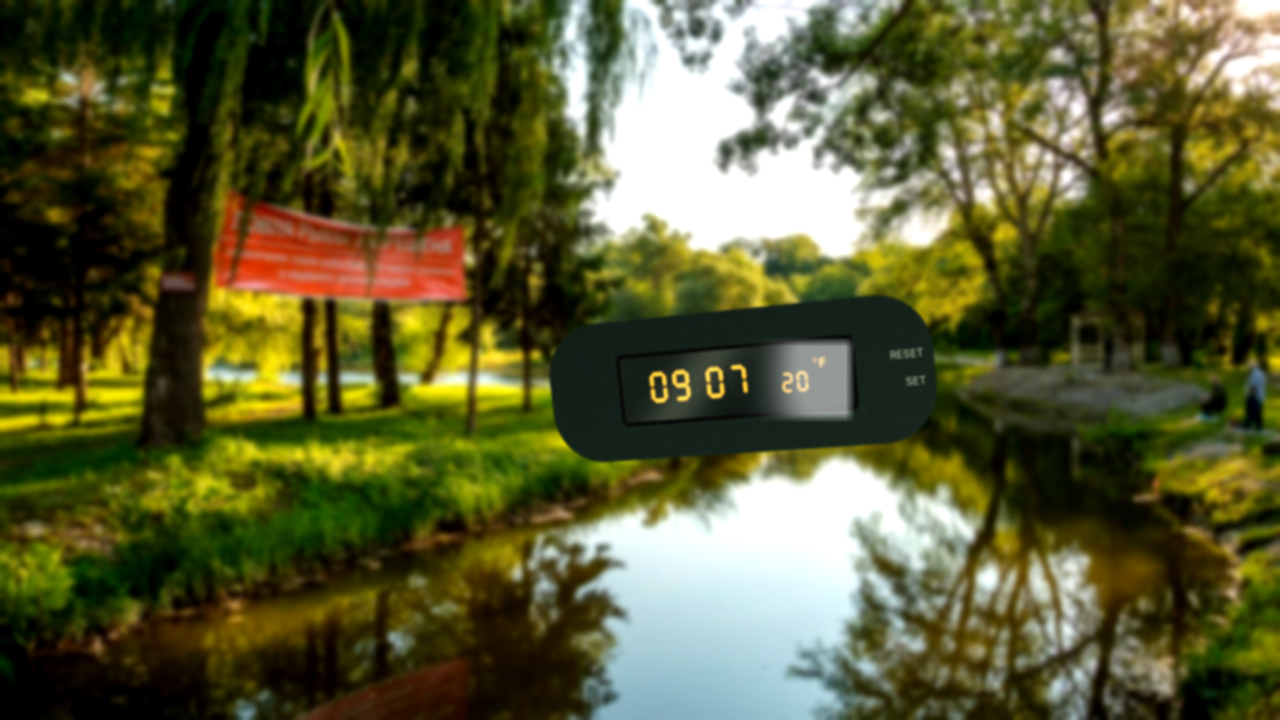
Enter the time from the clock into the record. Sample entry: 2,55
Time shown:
9,07
